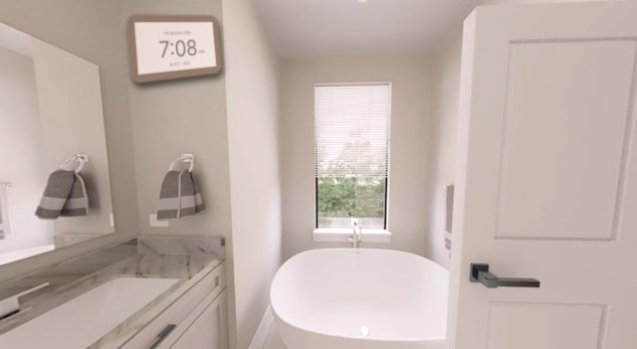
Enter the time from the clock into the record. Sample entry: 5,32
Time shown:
7,08
